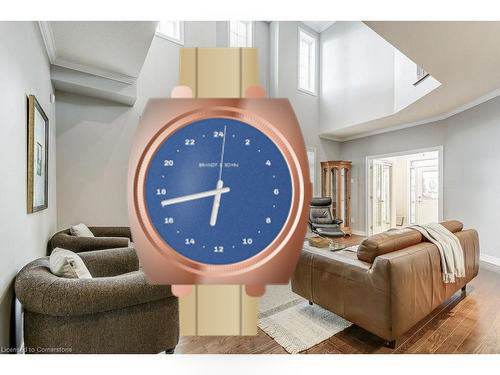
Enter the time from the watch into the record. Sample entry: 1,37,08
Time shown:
12,43,01
